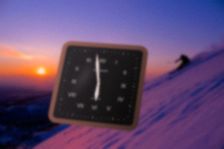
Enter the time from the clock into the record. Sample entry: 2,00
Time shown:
5,58
